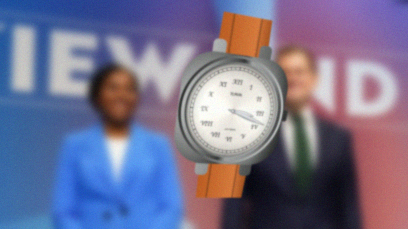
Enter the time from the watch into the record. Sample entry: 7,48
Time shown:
3,18
